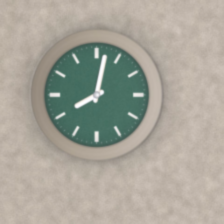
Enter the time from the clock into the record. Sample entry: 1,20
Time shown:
8,02
